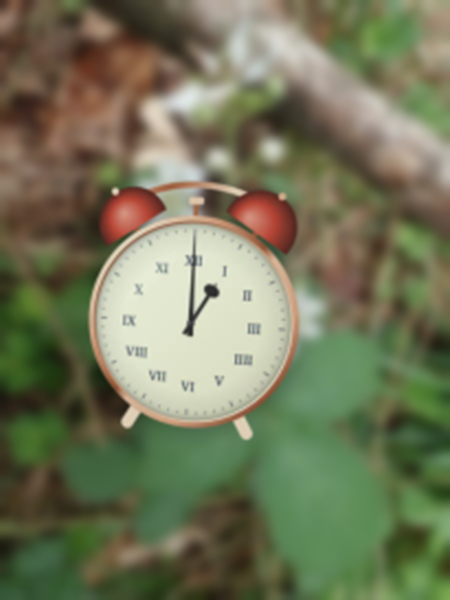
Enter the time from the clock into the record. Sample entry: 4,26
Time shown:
1,00
